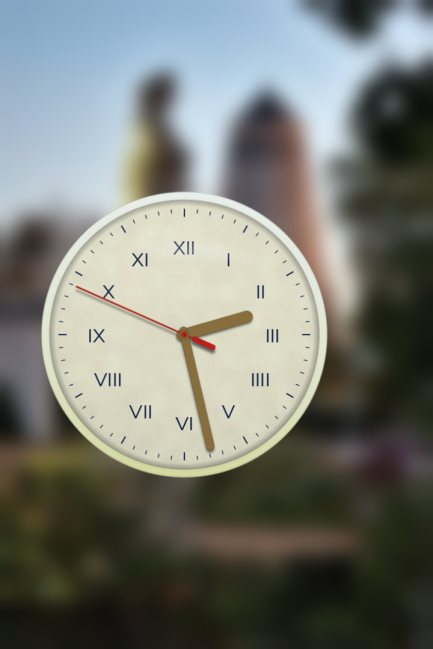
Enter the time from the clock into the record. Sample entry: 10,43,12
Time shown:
2,27,49
